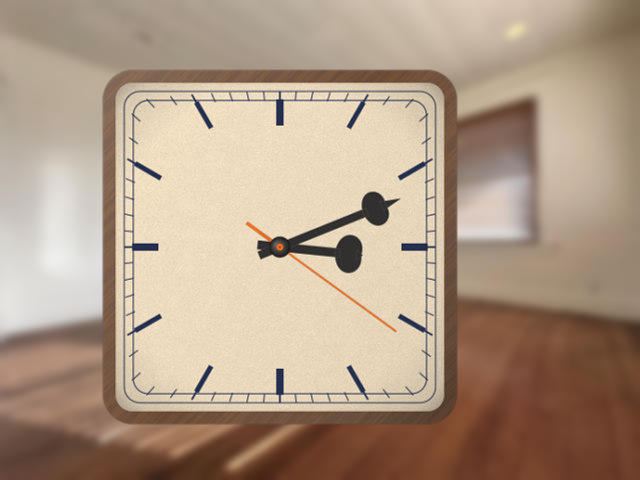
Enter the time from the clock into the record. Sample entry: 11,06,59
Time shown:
3,11,21
